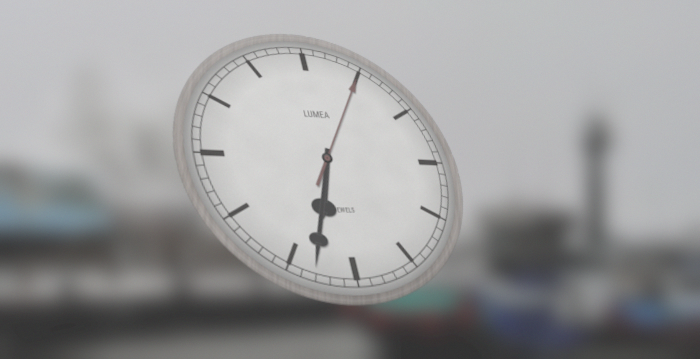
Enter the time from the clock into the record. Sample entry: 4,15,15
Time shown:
6,33,05
